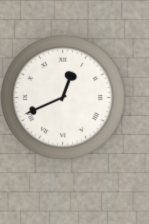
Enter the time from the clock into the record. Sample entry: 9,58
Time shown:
12,41
